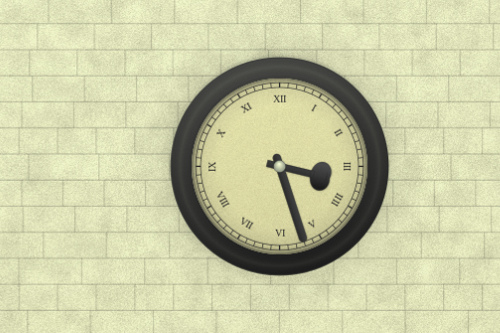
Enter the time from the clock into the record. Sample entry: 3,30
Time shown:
3,27
